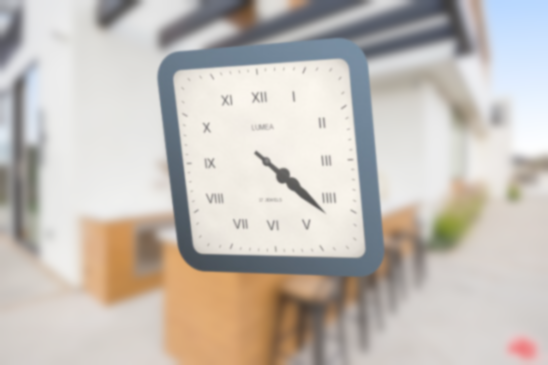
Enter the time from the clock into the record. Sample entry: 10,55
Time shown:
4,22
